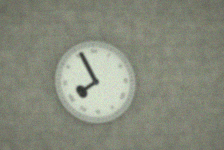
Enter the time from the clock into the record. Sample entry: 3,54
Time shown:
7,56
